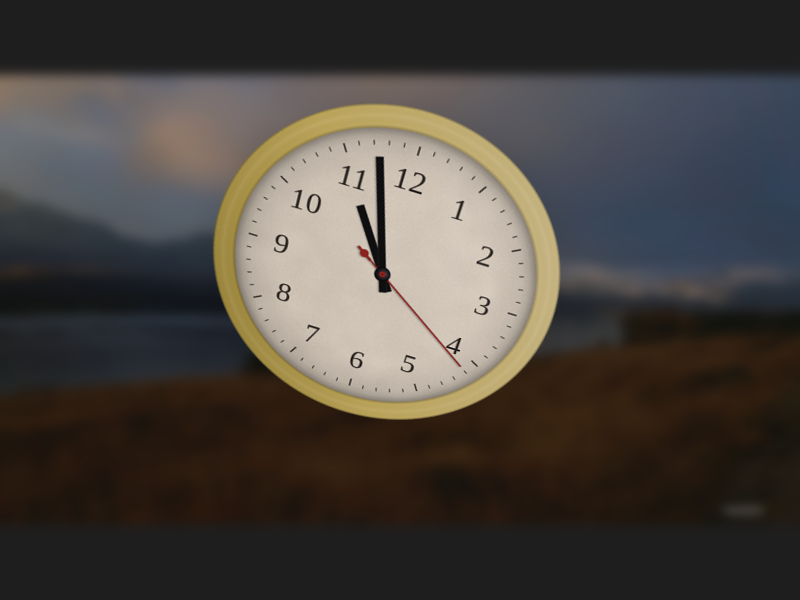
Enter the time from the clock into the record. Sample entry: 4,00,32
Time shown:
10,57,21
